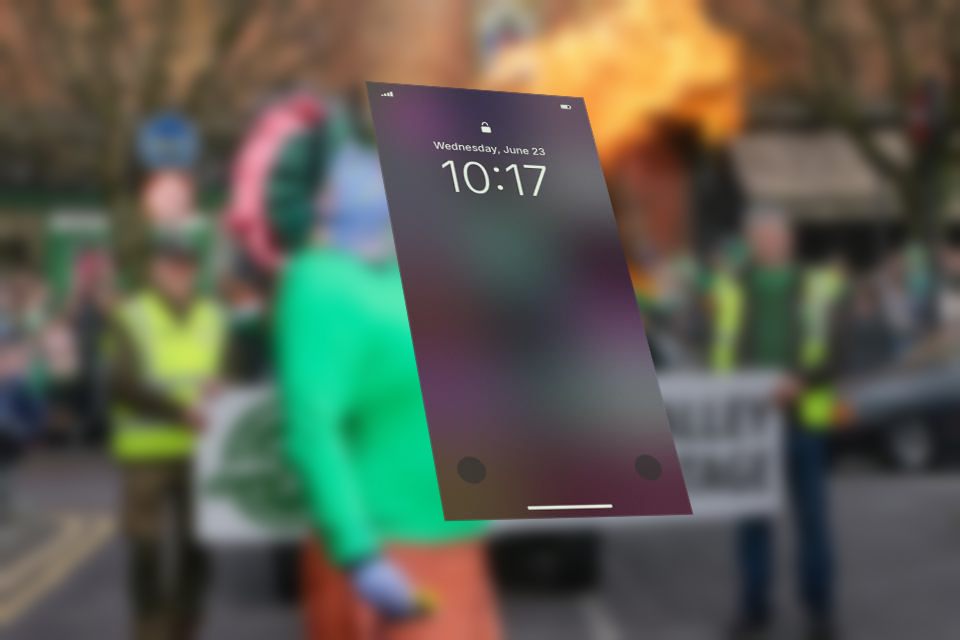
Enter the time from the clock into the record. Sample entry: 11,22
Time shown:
10,17
